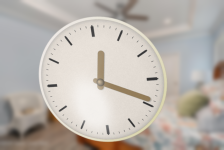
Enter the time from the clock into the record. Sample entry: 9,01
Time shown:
12,19
